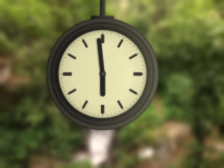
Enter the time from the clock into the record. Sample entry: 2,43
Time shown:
5,59
